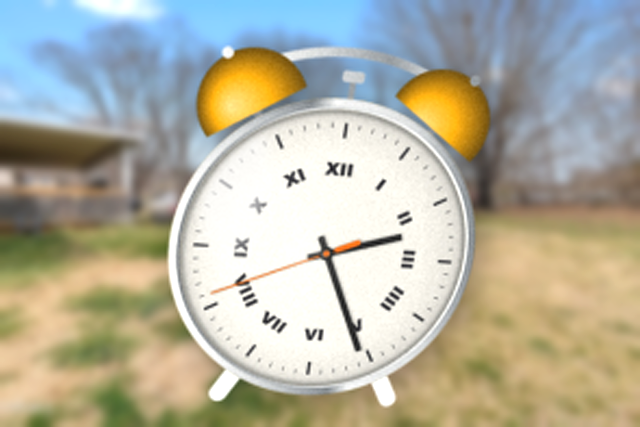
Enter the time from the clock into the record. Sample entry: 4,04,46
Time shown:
2,25,41
